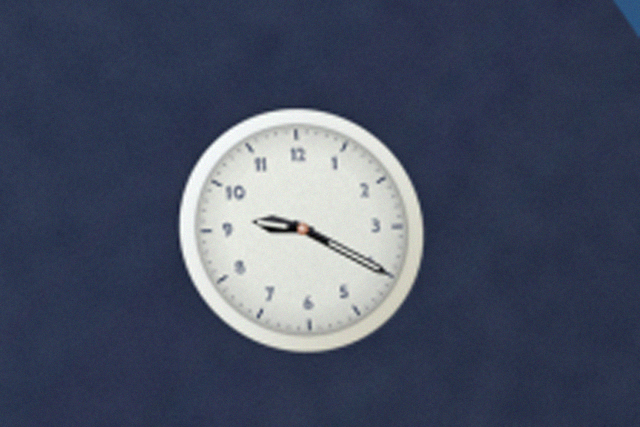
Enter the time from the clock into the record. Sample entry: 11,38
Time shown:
9,20
